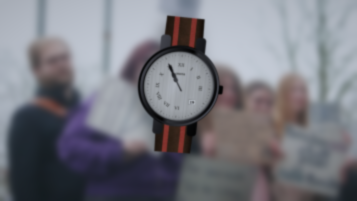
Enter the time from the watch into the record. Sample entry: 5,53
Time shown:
10,55
